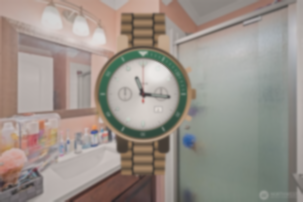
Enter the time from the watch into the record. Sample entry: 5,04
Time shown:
11,16
